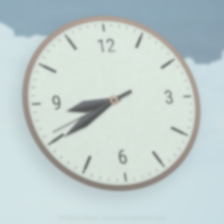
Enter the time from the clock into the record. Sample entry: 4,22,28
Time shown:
8,39,41
